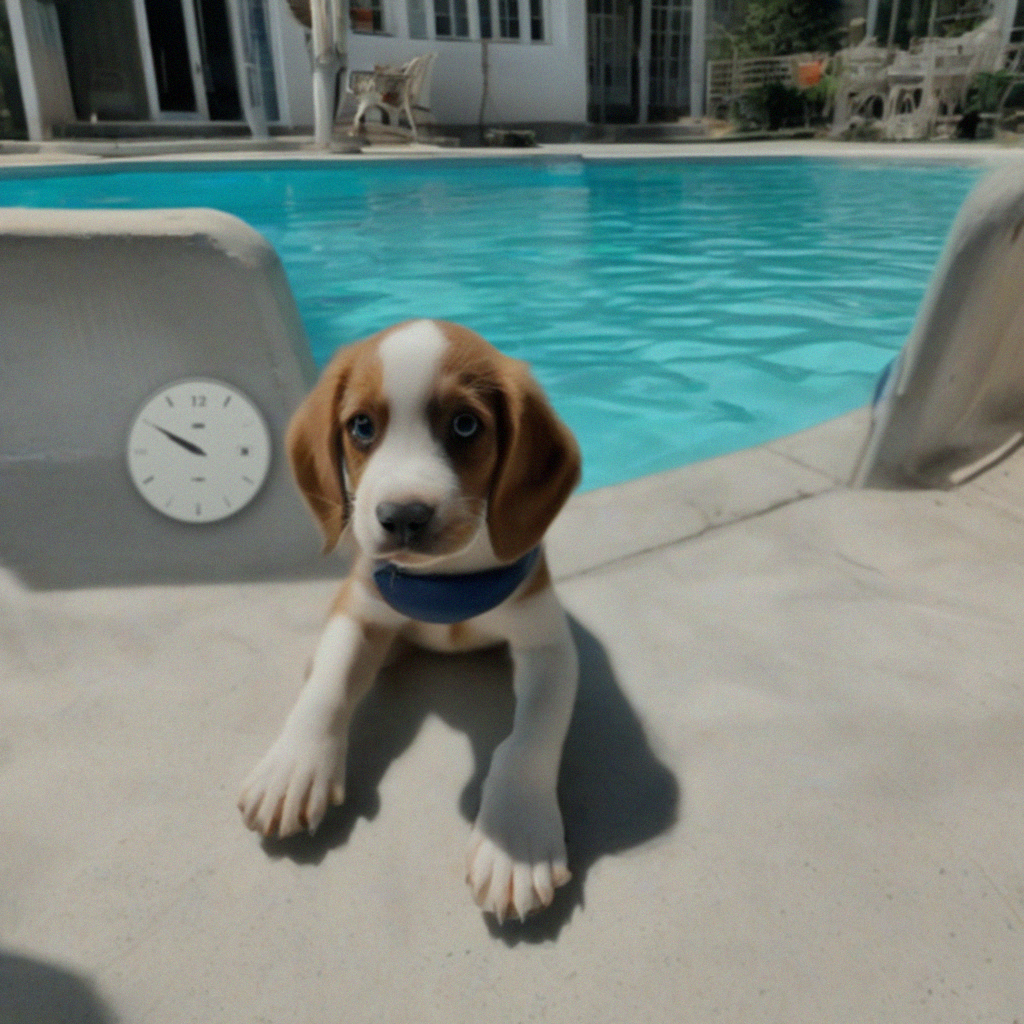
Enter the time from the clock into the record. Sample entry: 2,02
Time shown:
9,50
